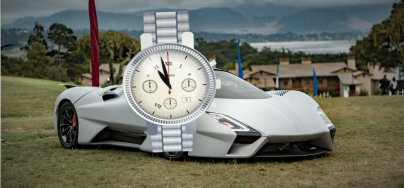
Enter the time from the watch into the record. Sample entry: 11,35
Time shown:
10,58
